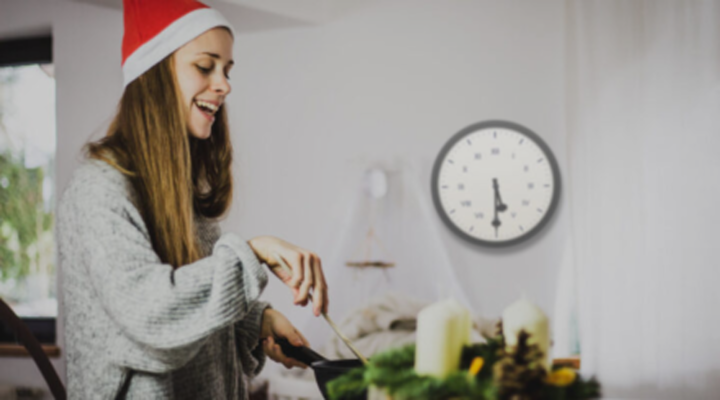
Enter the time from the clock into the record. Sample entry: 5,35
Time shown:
5,30
